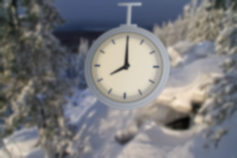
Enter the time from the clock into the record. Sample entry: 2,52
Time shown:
8,00
